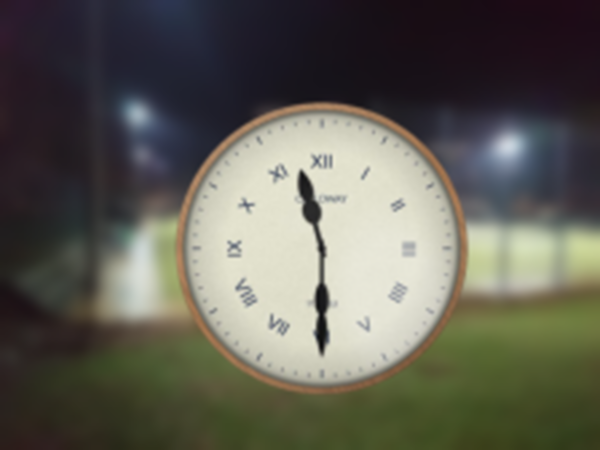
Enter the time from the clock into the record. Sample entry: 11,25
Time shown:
11,30
